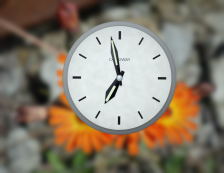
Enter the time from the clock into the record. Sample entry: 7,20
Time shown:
6,58
